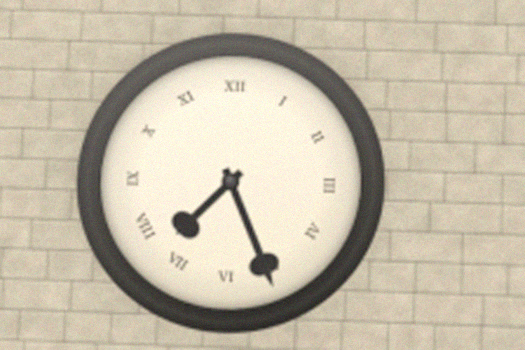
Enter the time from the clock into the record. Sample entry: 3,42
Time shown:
7,26
